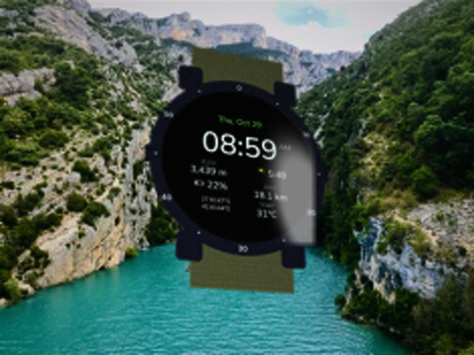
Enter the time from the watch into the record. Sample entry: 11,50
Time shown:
8,59
